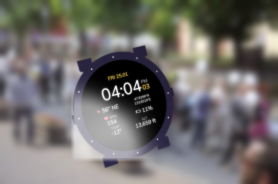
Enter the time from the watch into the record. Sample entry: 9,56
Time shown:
4,04
